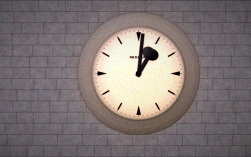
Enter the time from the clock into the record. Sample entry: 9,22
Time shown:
1,01
